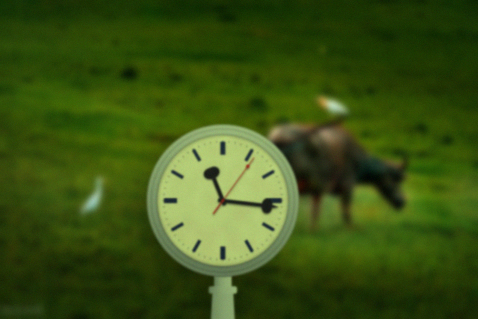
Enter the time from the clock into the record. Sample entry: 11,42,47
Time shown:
11,16,06
